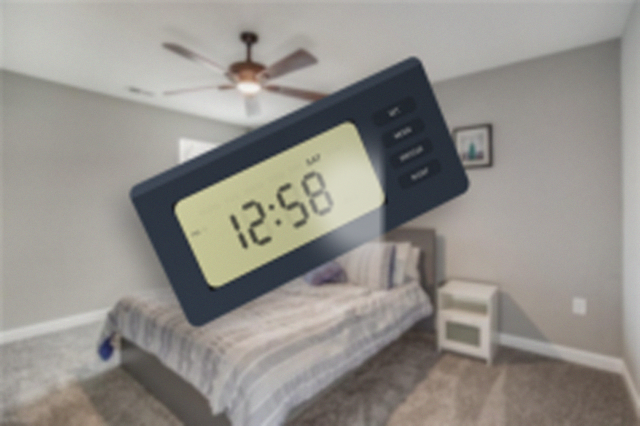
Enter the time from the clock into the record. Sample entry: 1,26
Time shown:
12,58
